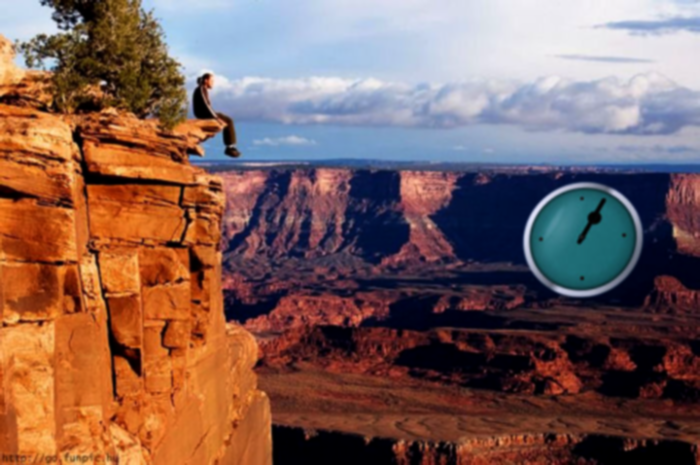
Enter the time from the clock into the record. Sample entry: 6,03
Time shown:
1,05
